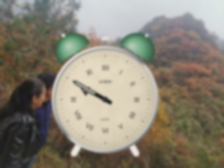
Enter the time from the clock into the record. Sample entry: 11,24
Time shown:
9,50
